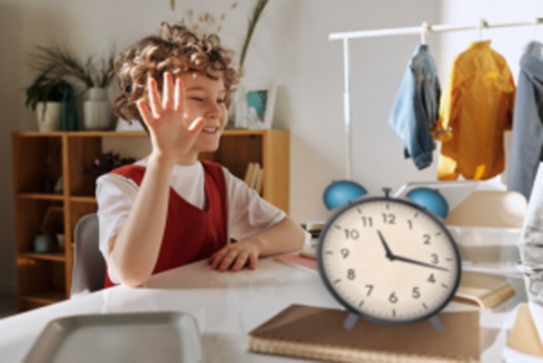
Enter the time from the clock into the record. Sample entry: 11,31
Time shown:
11,17
